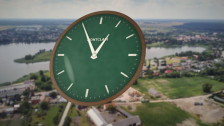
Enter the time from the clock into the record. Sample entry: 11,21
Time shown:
12,55
